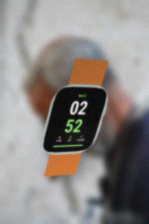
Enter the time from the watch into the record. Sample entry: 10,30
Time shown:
2,52
